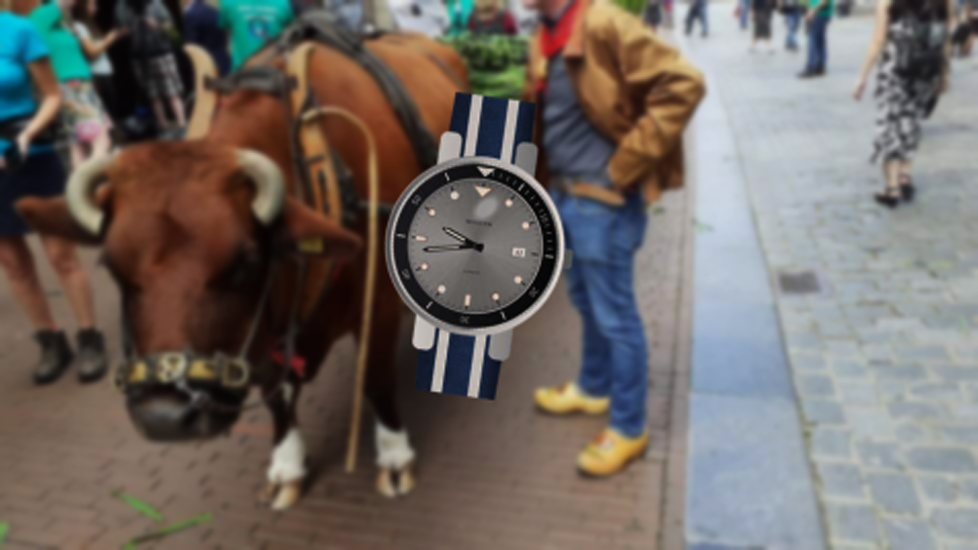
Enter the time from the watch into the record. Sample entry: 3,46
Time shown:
9,43
